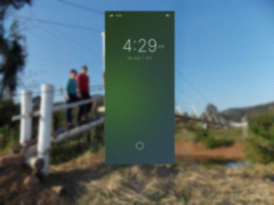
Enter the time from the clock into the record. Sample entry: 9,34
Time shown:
4,29
